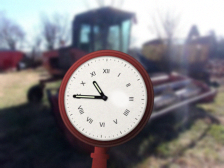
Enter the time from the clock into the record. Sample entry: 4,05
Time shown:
10,45
